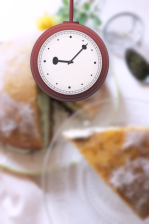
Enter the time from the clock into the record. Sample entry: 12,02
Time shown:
9,07
